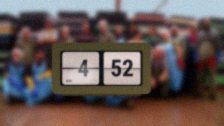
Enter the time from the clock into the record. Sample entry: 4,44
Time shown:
4,52
